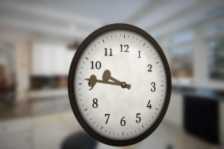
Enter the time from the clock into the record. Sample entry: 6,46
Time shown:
9,46
